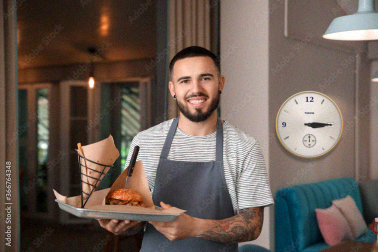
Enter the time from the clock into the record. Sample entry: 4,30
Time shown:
3,15
